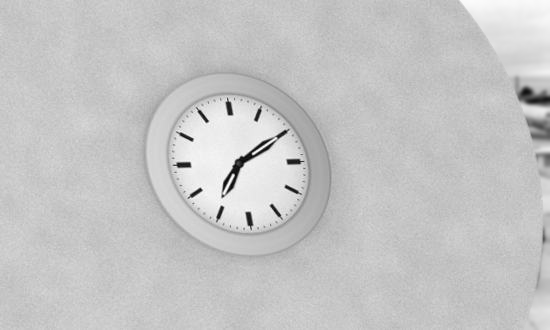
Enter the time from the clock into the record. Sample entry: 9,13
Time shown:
7,10
